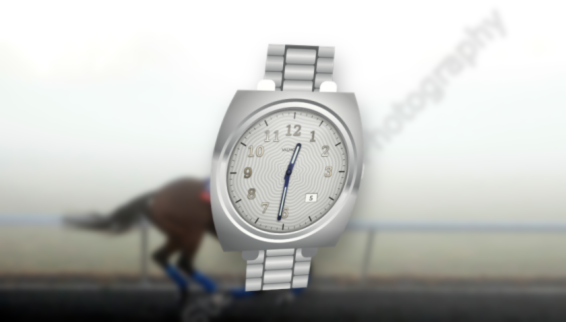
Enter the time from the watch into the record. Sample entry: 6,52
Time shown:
12,31
